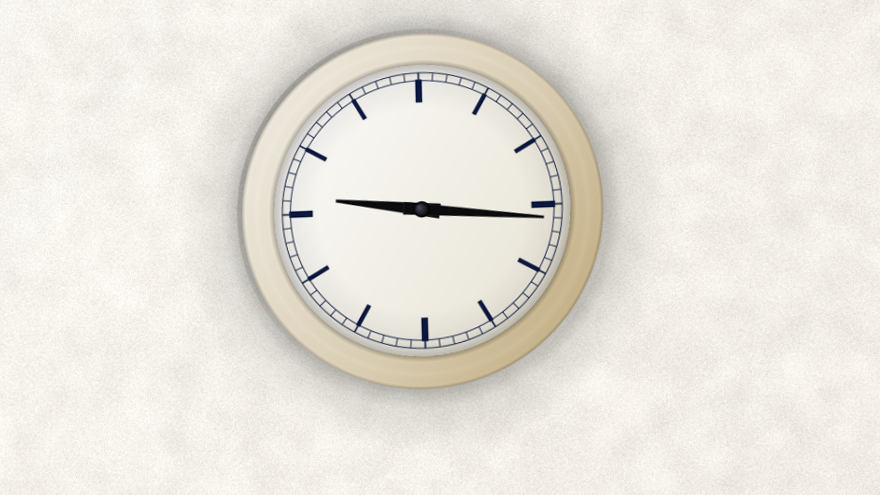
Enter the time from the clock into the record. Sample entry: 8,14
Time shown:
9,16
